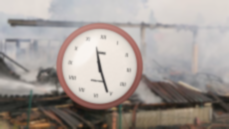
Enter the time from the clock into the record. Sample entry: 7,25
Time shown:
11,26
